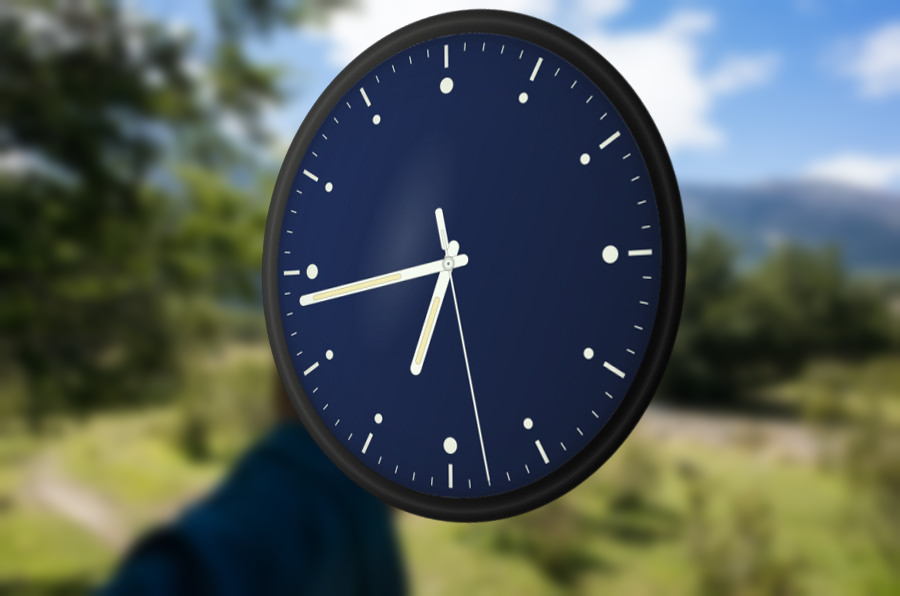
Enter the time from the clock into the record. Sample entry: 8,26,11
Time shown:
6,43,28
